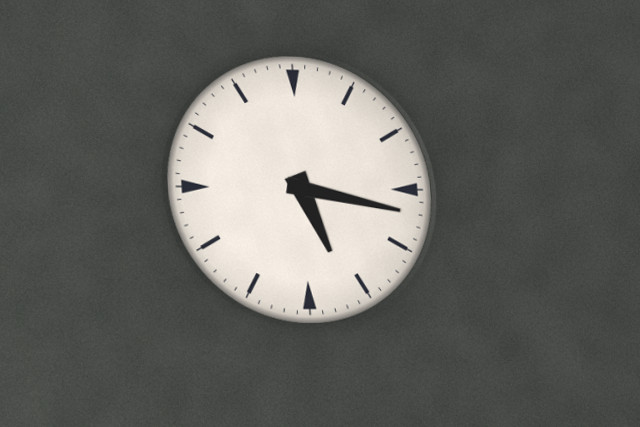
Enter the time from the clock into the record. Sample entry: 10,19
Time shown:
5,17
